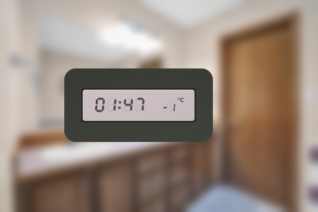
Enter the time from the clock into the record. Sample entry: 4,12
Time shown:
1,47
